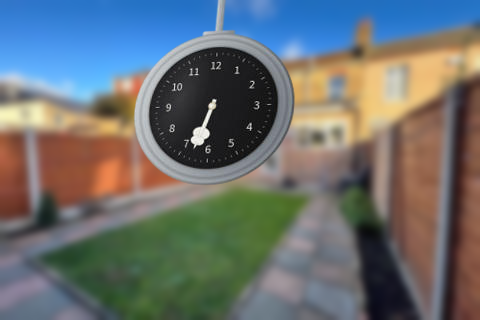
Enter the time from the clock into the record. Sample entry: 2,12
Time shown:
6,33
